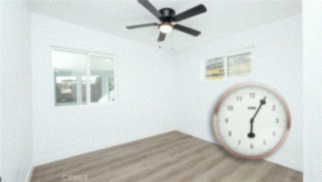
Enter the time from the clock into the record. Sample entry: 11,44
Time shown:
6,05
